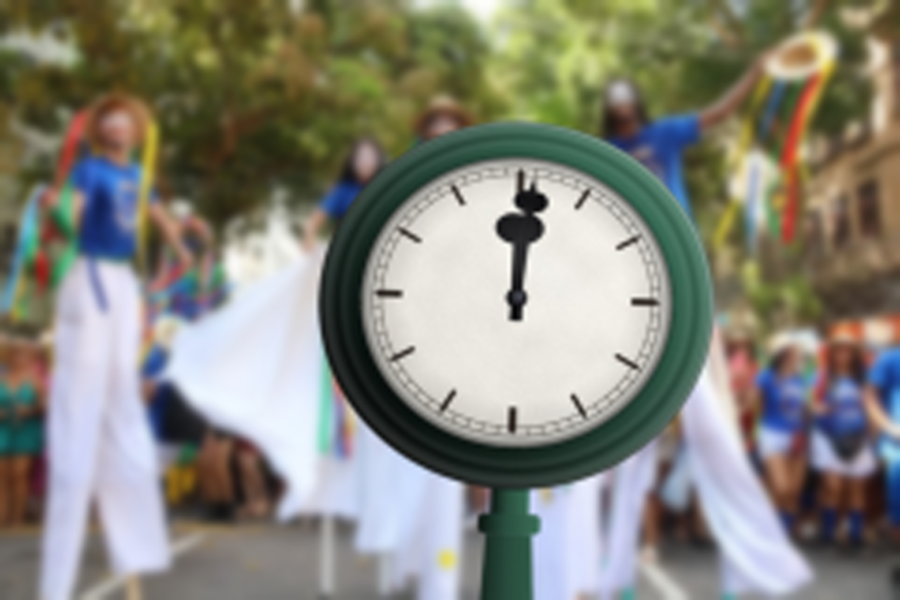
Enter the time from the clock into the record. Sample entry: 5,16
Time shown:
12,01
